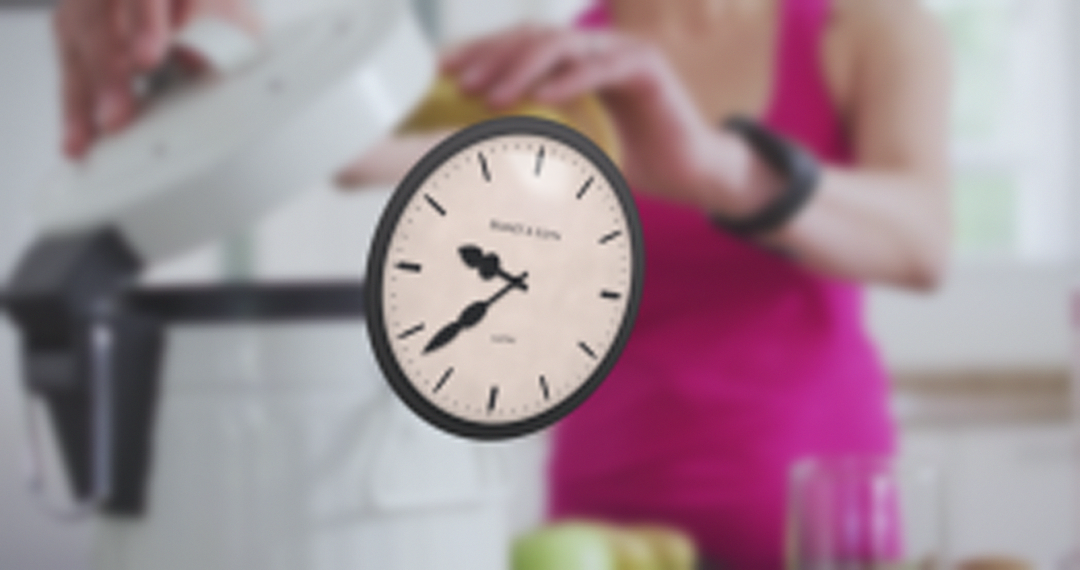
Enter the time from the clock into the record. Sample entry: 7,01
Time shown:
9,38
